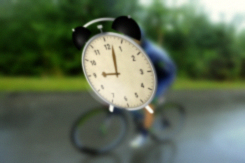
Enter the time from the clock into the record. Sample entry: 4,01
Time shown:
9,02
